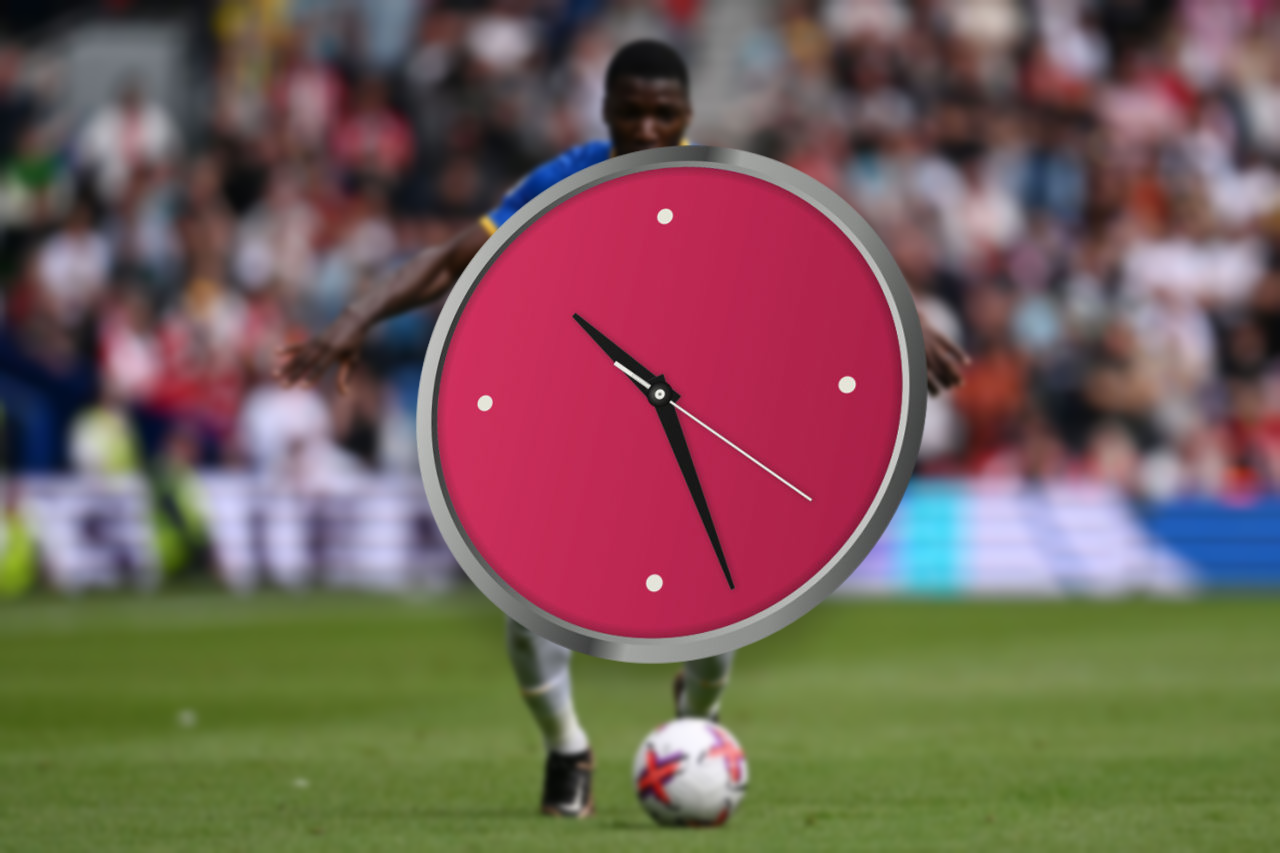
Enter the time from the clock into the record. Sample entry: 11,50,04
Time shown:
10,26,21
